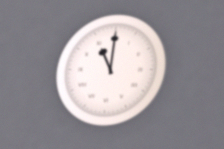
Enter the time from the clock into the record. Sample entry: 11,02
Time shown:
11,00
